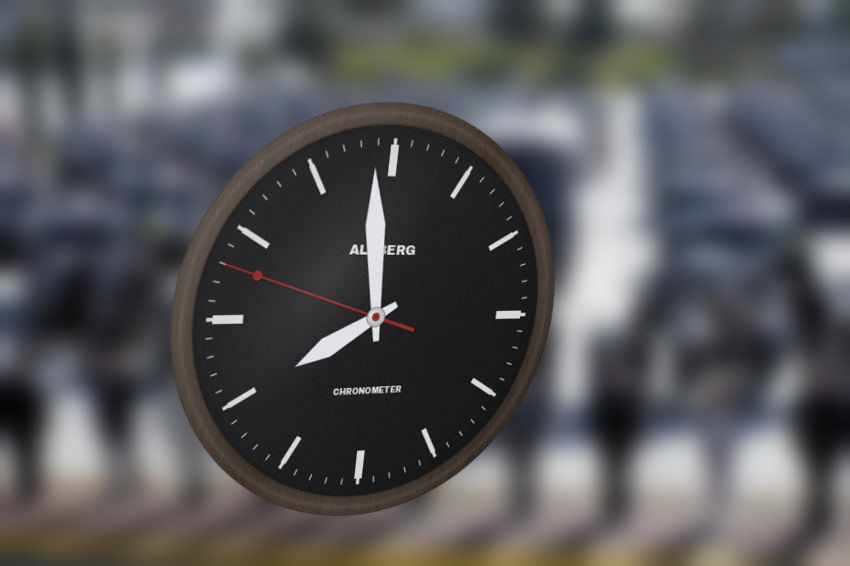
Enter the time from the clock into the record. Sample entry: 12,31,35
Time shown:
7,58,48
